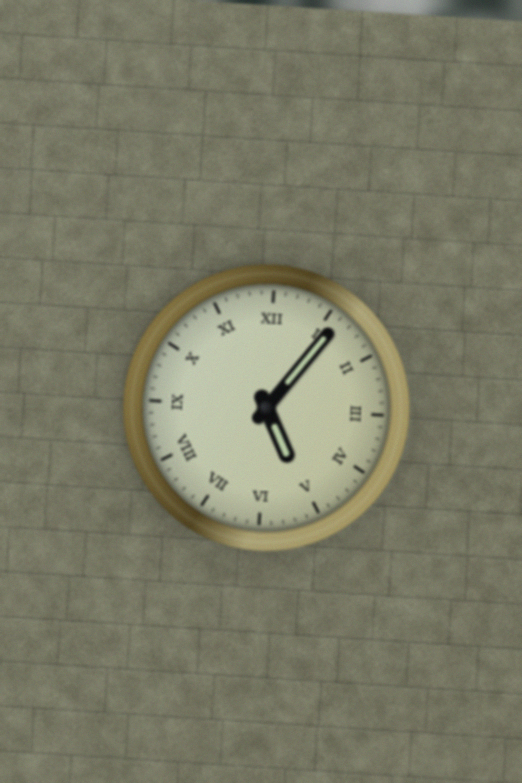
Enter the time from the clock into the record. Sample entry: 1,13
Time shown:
5,06
